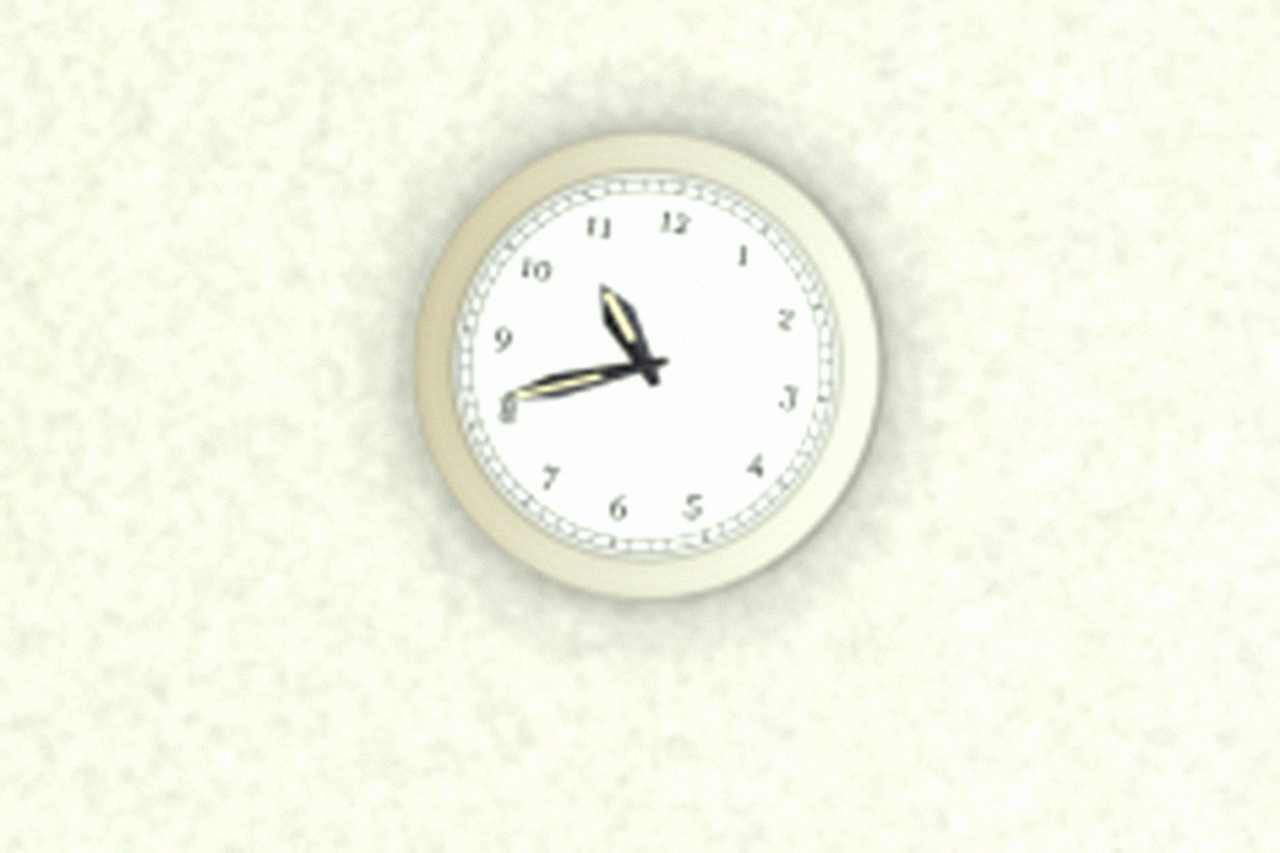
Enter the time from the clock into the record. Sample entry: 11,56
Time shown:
10,41
